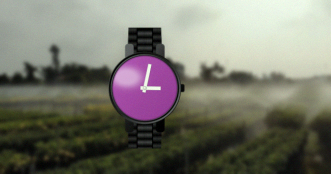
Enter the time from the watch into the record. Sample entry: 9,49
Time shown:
3,02
